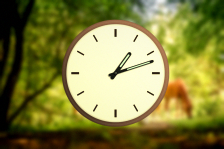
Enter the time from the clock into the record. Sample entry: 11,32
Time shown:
1,12
